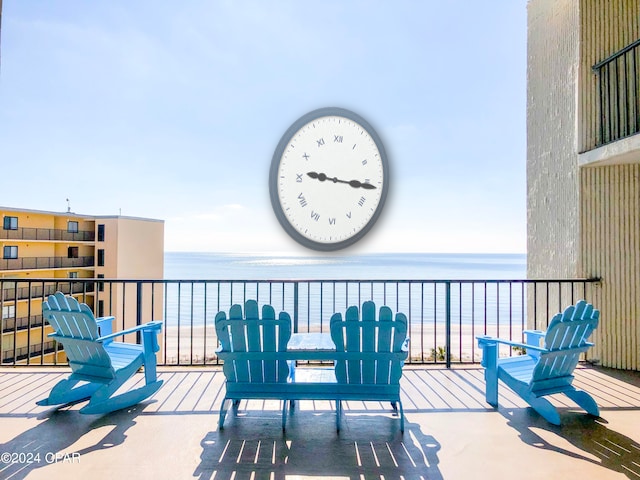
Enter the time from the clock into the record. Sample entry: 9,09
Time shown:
9,16
